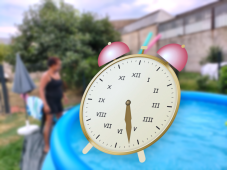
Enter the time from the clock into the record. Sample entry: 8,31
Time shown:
5,27
